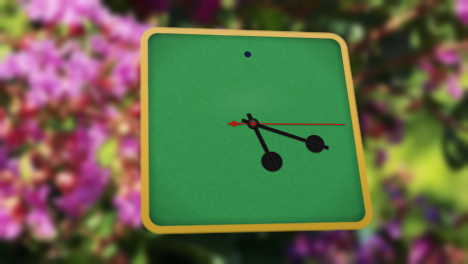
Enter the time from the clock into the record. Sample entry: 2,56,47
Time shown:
5,18,15
